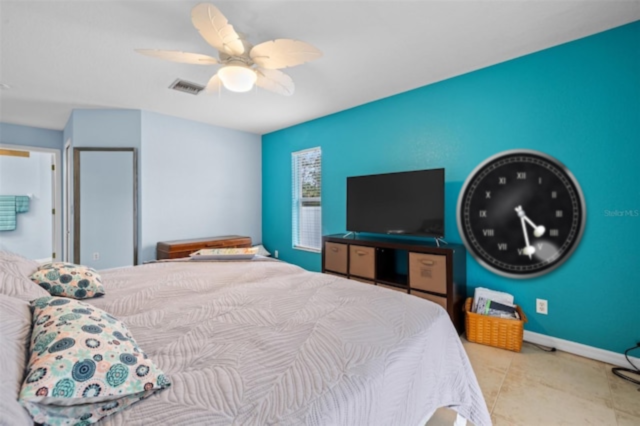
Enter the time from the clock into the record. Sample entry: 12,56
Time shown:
4,28
